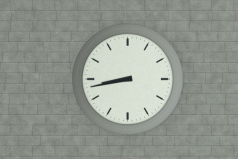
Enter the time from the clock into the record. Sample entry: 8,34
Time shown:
8,43
